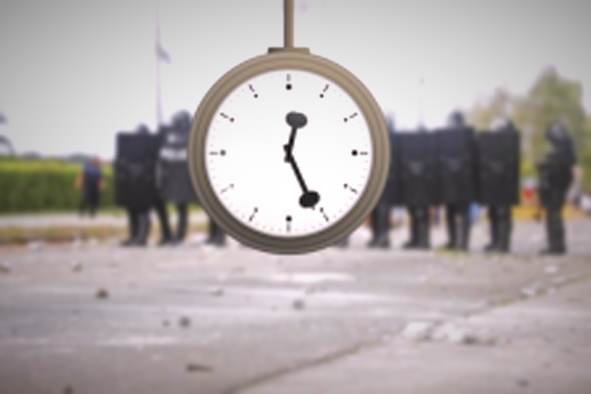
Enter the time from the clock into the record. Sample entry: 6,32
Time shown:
12,26
